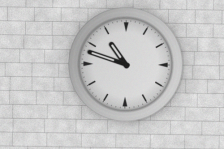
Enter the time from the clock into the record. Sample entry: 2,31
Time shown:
10,48
